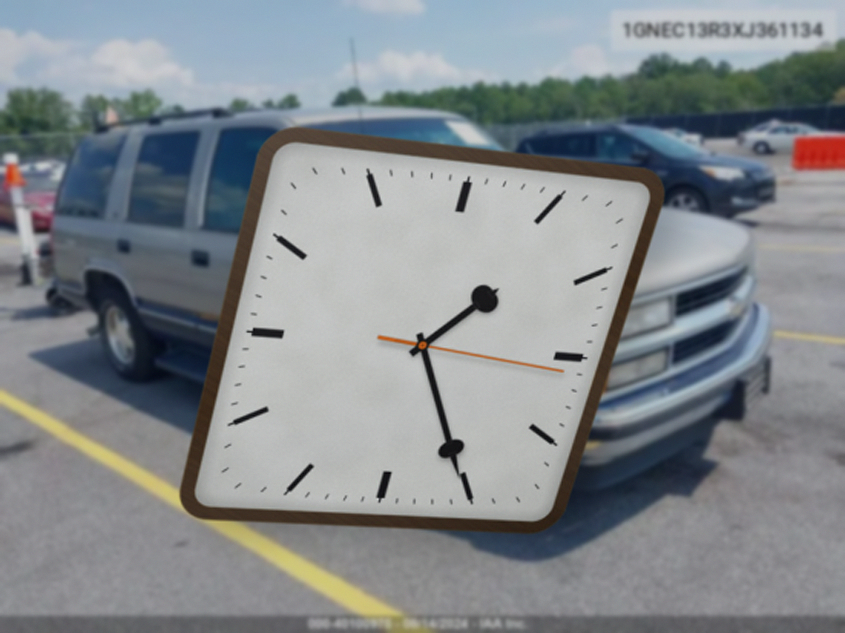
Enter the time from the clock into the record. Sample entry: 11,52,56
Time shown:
1,25,16
